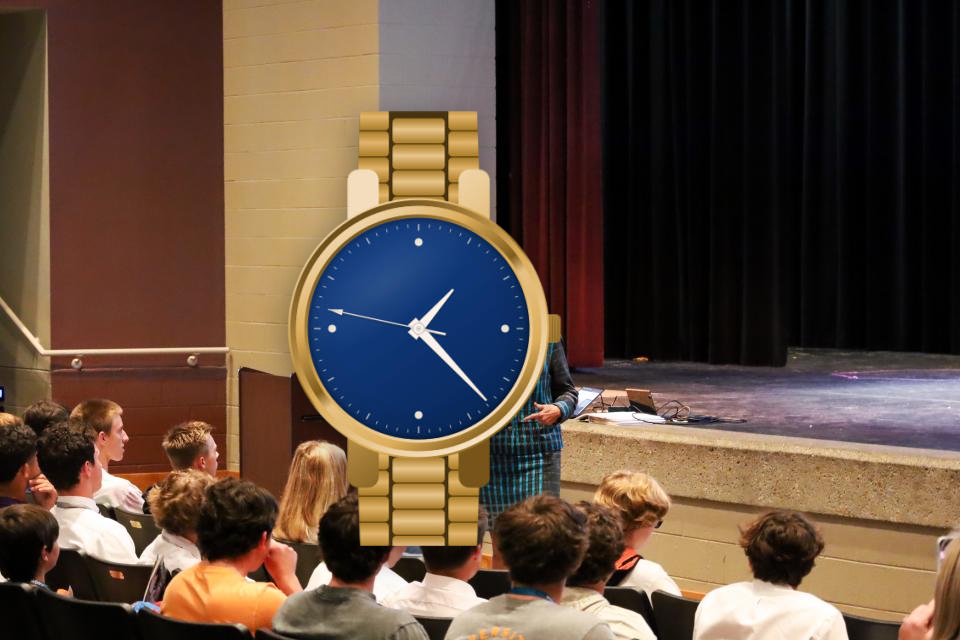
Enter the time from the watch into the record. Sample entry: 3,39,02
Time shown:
1,22,47
